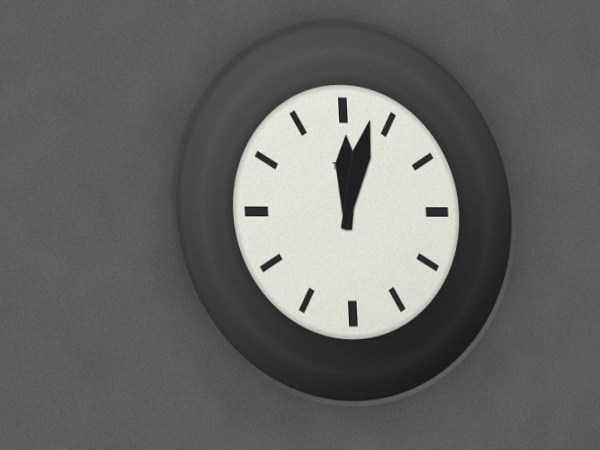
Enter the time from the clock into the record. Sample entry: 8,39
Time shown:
12,03
